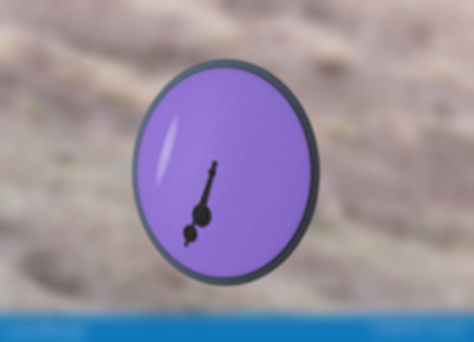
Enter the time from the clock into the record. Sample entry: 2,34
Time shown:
6,34
